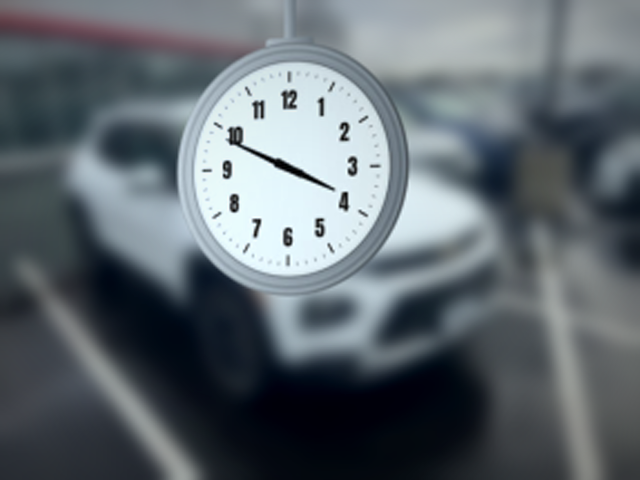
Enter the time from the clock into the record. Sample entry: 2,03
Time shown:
3,49
